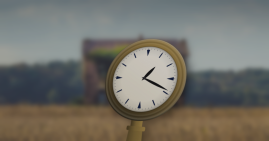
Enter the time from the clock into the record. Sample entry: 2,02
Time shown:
1,19
